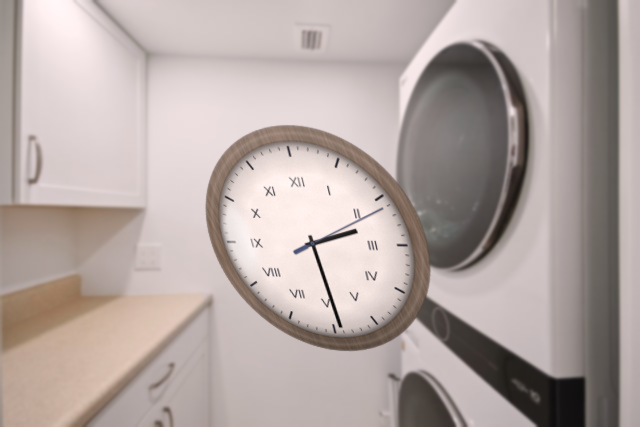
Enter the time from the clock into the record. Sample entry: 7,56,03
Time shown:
2,29,11
